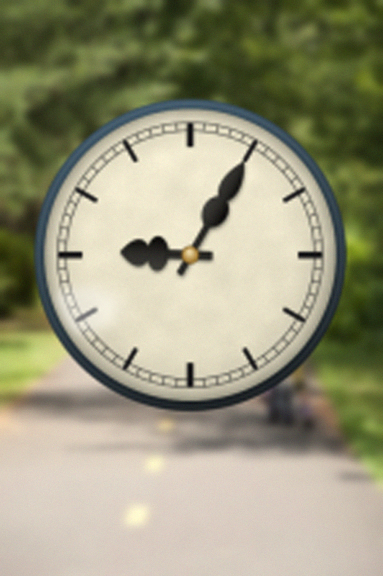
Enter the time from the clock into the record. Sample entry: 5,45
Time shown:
9,05
